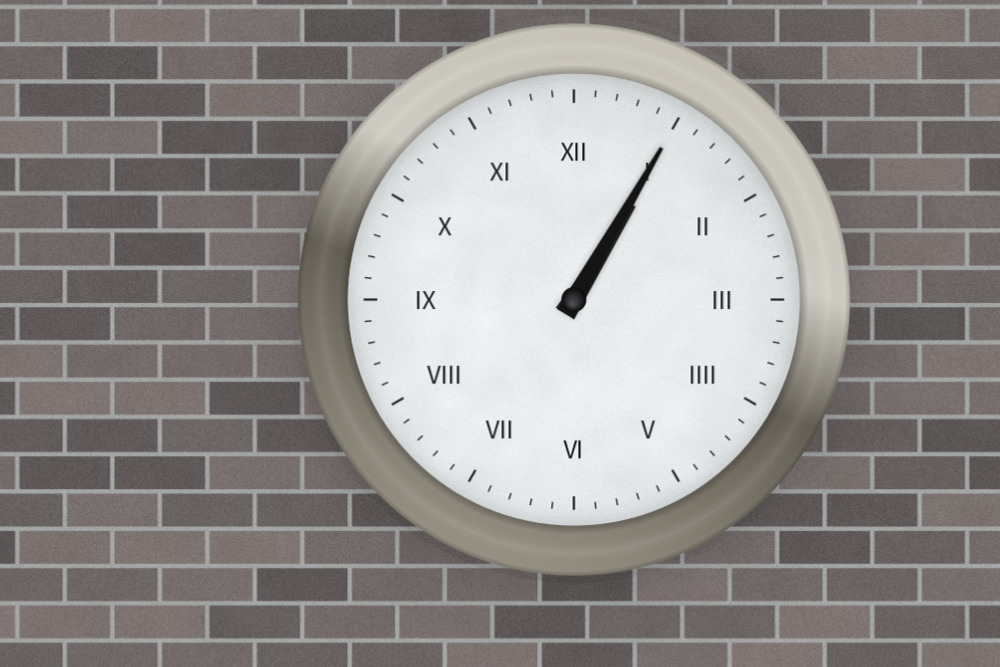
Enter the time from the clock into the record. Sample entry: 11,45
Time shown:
1,05
